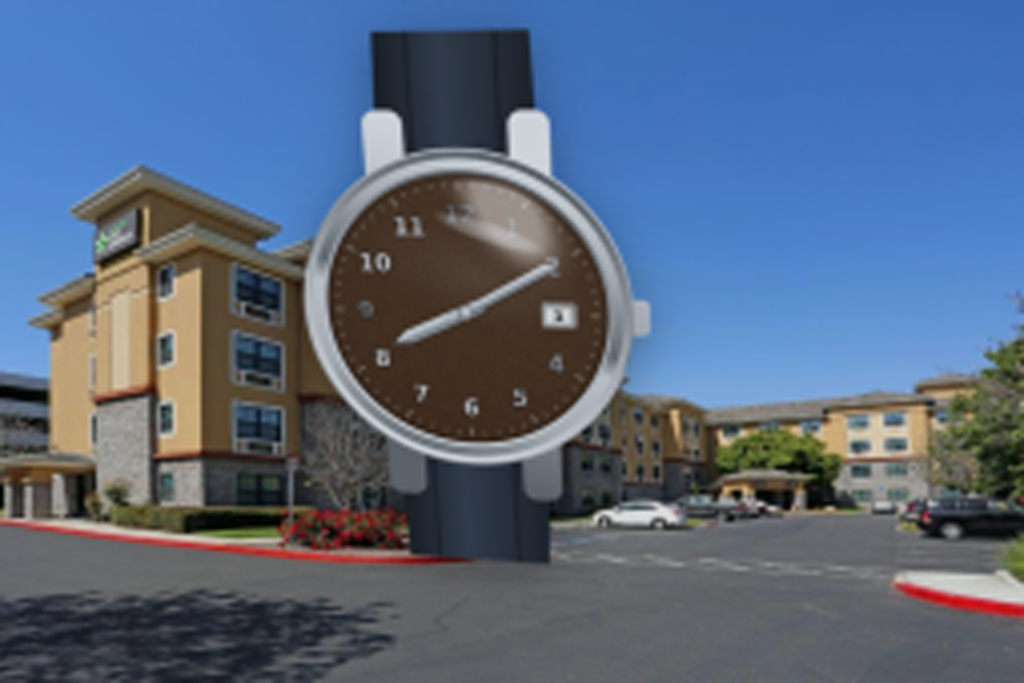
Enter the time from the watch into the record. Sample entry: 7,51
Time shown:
8,10
